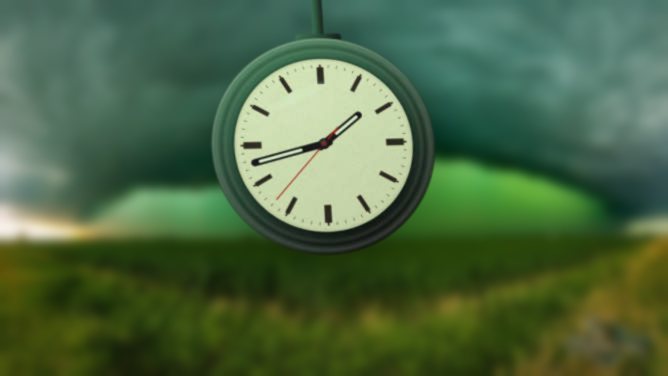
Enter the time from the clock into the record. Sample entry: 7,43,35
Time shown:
1,42,37
